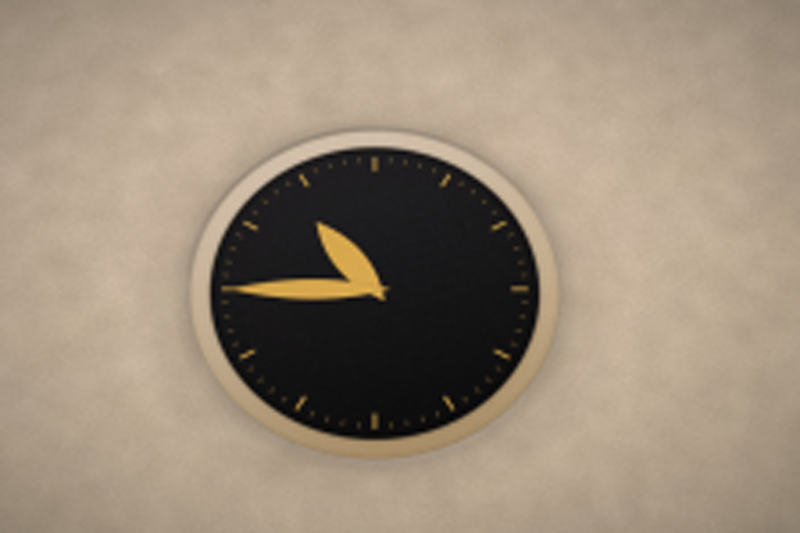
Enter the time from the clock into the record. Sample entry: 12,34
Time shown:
10,45
